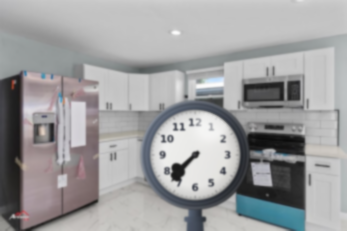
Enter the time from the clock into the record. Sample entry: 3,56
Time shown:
7,37
